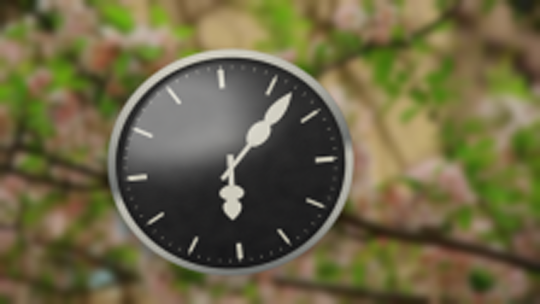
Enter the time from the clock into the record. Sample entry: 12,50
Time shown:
6,07
